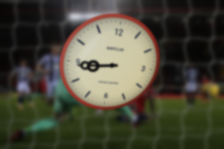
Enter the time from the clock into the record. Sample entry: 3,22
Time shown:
8,44
